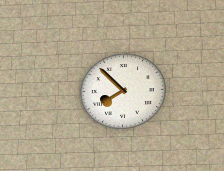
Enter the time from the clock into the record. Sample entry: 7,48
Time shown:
7,53
